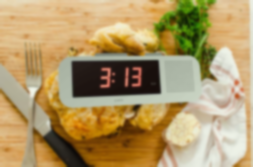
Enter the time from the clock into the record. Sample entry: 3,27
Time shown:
3,13
